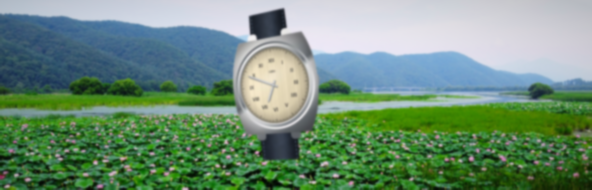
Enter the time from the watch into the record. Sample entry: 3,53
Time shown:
6,49
